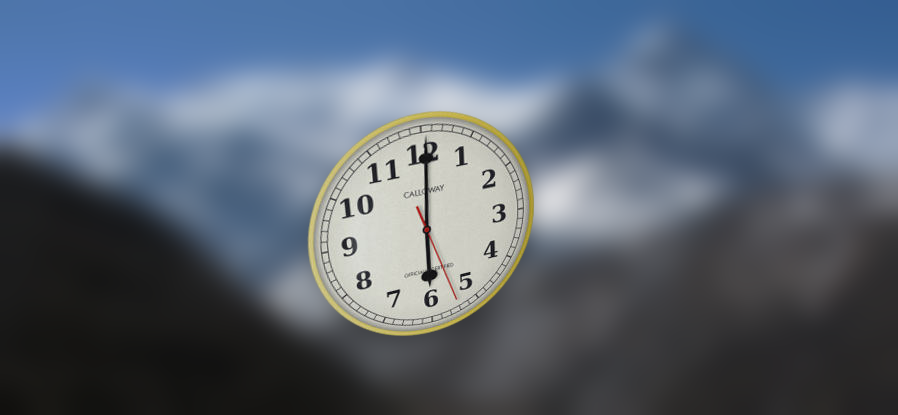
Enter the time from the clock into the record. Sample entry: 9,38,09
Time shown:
6,00,27
